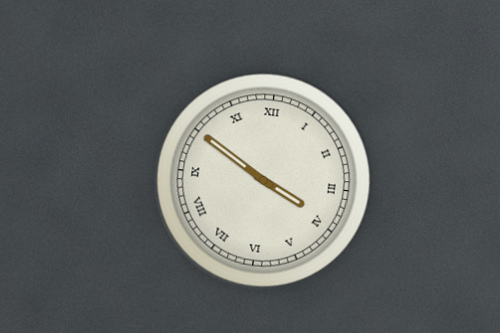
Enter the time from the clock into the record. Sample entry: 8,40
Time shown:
3,50
